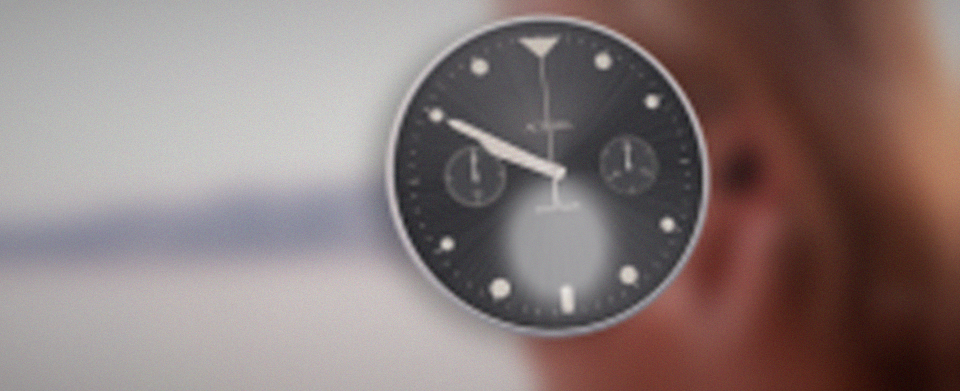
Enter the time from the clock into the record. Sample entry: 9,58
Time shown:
9,50
